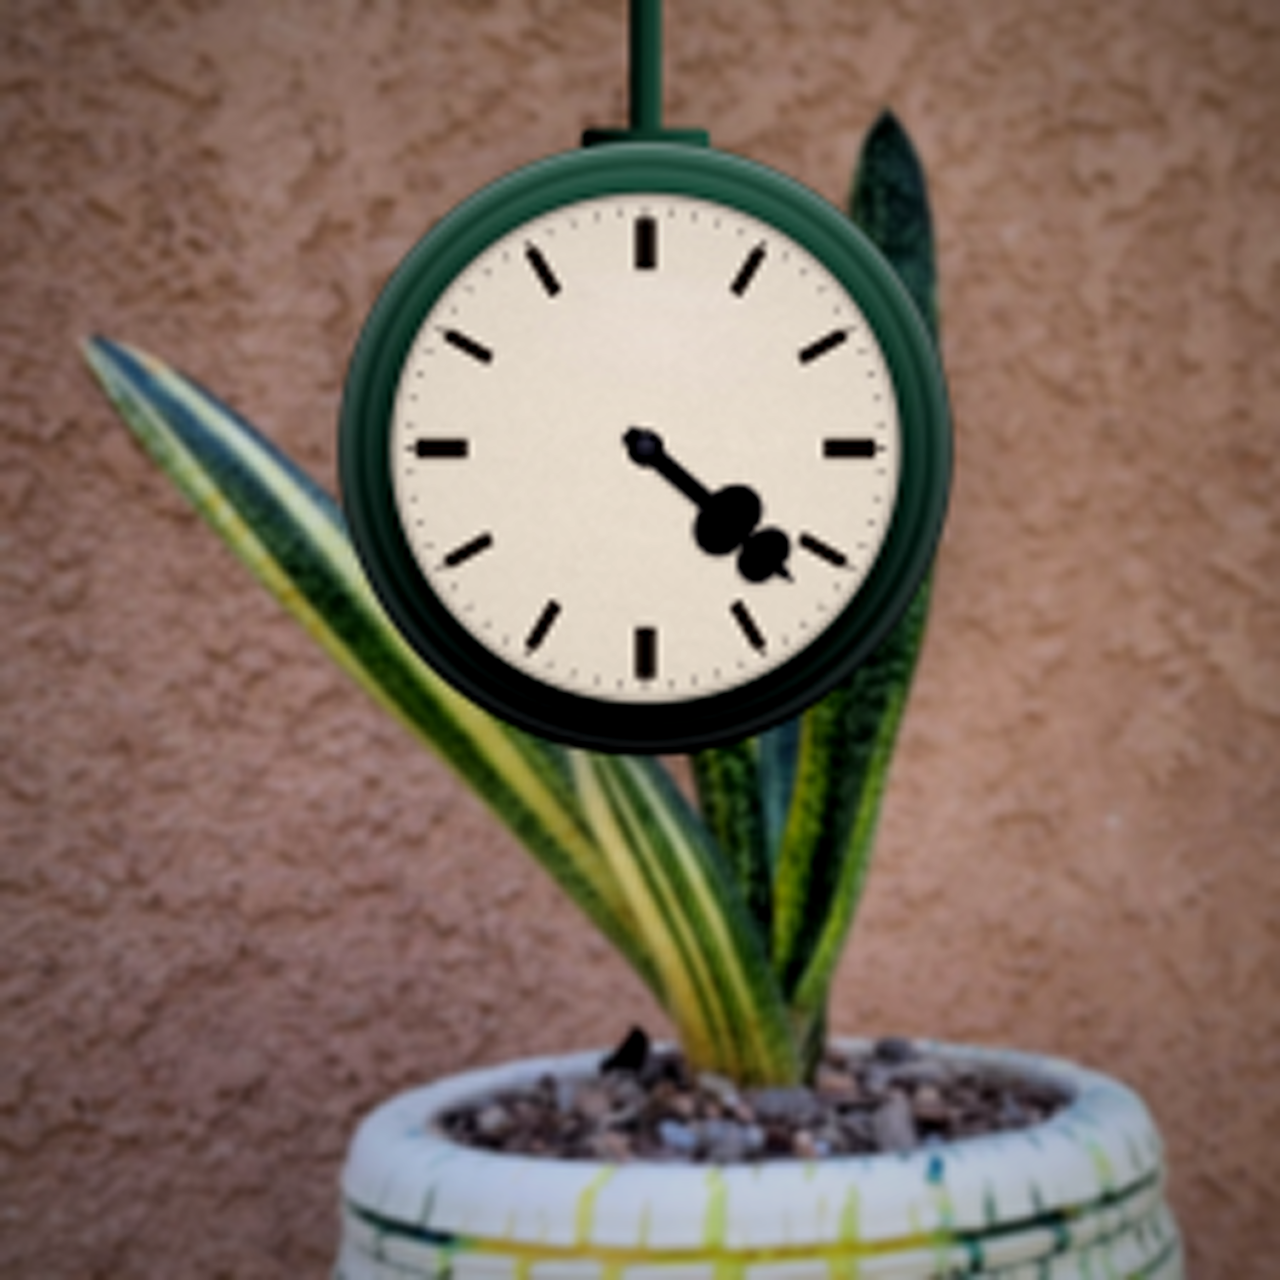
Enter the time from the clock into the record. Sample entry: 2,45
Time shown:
4,22
